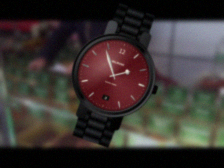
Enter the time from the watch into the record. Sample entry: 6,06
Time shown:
1,54
